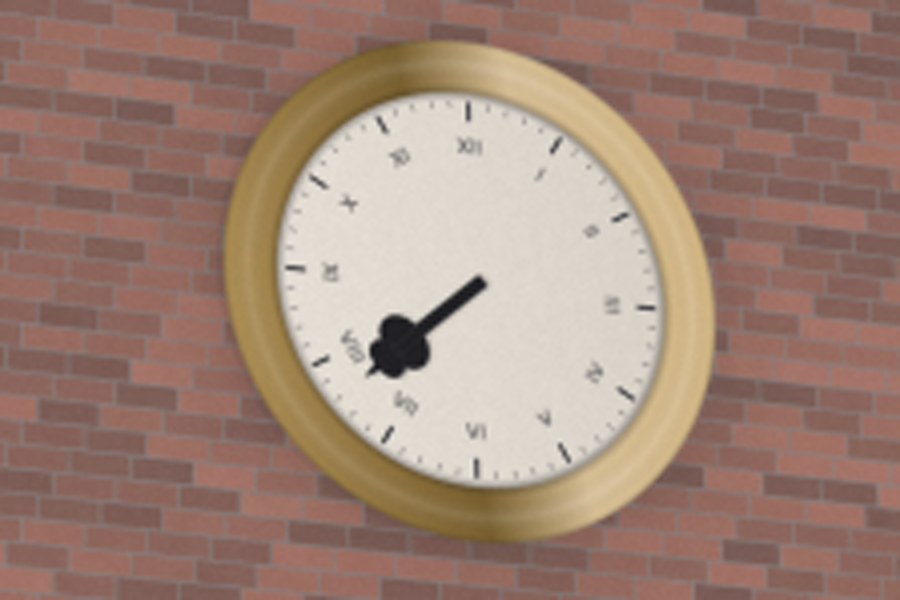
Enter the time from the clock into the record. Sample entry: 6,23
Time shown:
7,38
